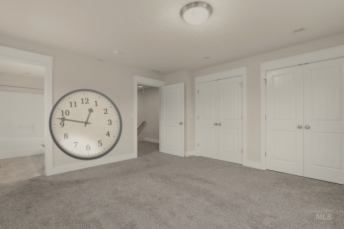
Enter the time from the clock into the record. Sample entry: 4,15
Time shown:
12,47
